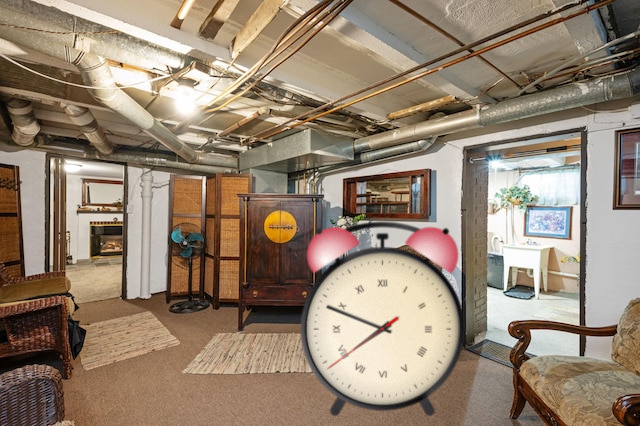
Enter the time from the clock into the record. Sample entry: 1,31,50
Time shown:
7,48,39
